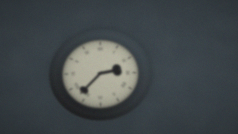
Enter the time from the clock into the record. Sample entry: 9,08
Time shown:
2,37
